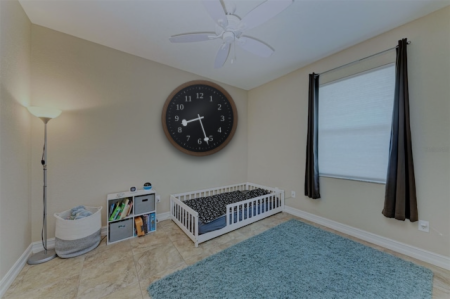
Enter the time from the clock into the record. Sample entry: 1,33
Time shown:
8,27
